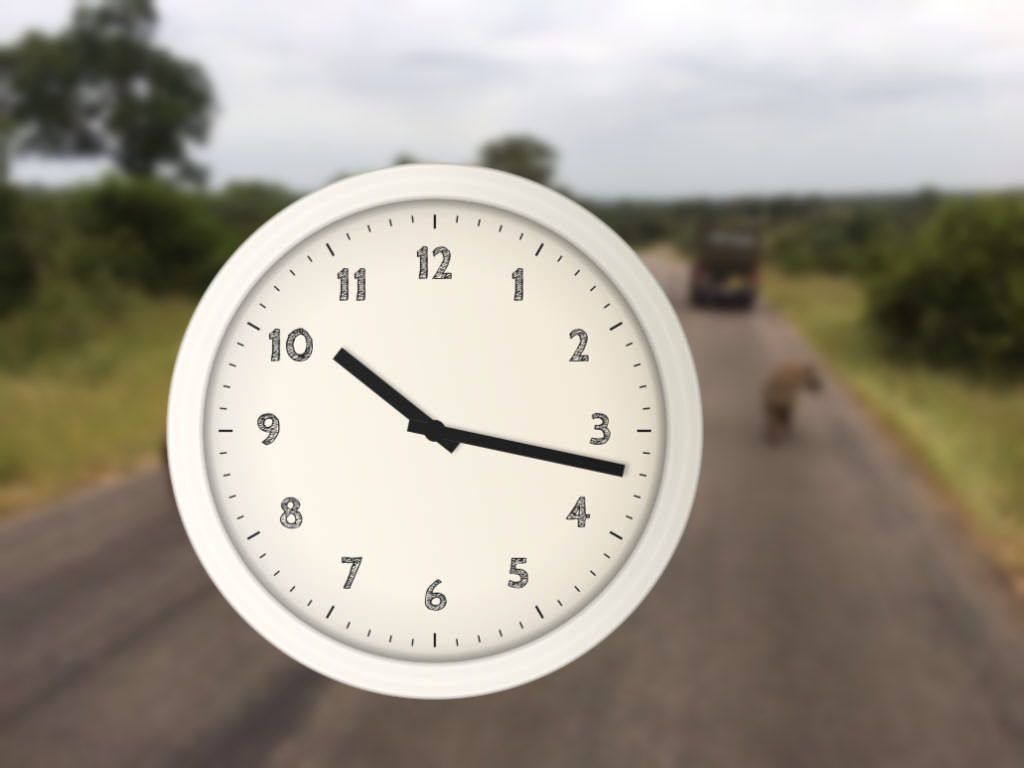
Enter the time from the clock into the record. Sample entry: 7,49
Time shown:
10,17
